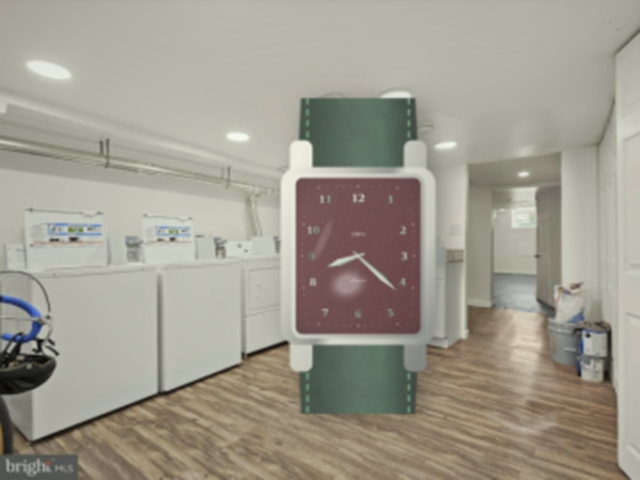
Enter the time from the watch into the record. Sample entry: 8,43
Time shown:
8,22
